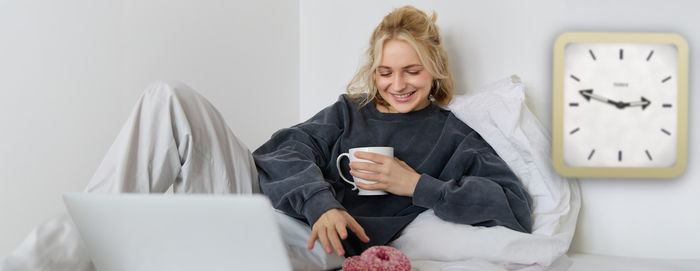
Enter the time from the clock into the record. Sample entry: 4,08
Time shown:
2,48
